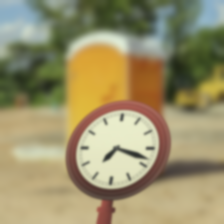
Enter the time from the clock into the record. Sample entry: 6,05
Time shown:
7,18
